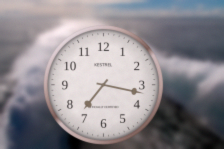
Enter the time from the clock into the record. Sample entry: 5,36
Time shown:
7,17
